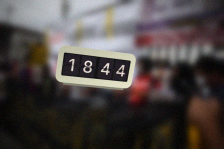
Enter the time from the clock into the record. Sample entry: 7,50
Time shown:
18,44
